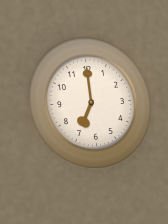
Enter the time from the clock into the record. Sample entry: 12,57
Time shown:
7,00
